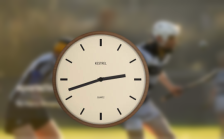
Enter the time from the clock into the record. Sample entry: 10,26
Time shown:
2,42
